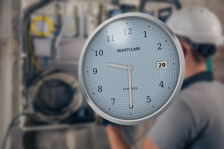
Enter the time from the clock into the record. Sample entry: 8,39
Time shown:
9,30
